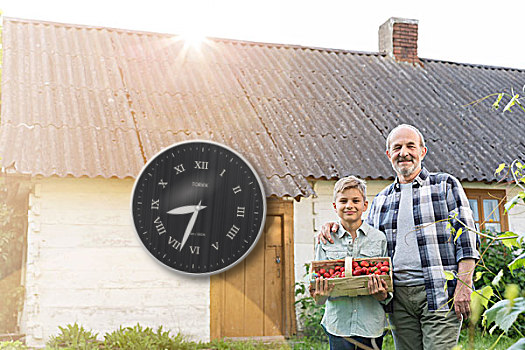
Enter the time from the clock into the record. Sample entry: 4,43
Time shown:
8,33
